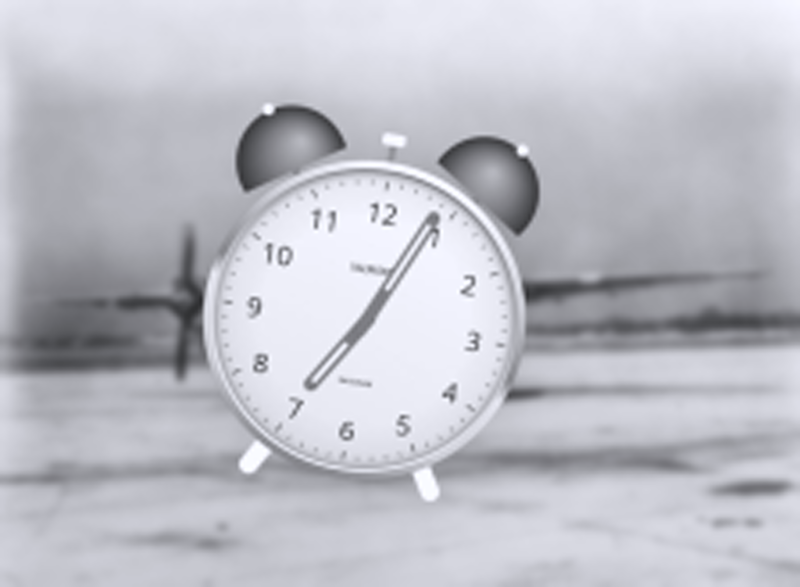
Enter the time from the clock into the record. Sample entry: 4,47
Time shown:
7,04
